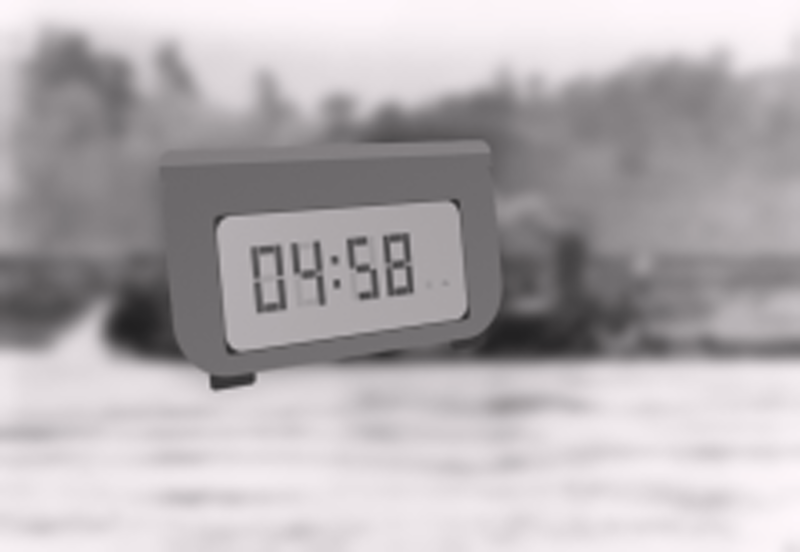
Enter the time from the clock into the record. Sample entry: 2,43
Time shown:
4,58
